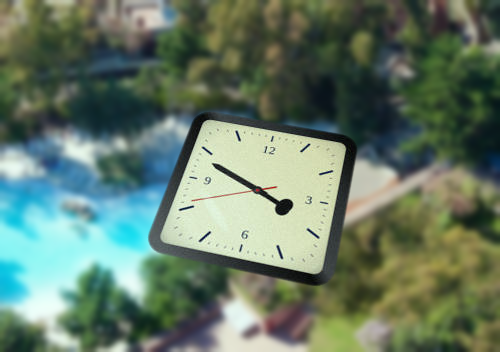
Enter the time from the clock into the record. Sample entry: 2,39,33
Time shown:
3,48,41
